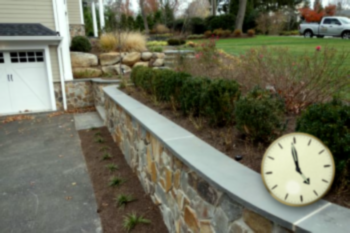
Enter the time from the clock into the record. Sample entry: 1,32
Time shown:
4,59
